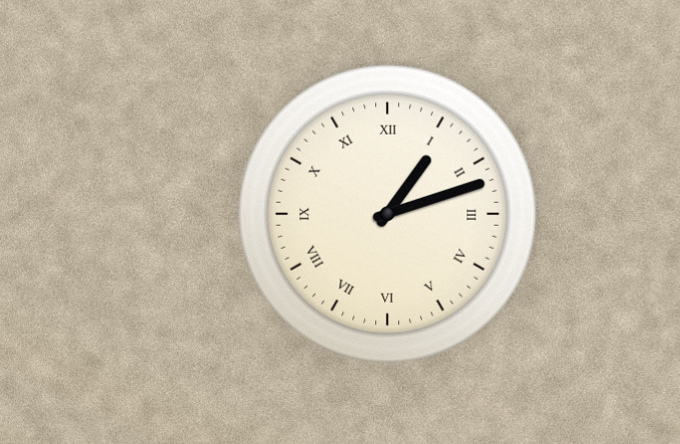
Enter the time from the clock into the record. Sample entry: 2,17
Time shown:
1,12
